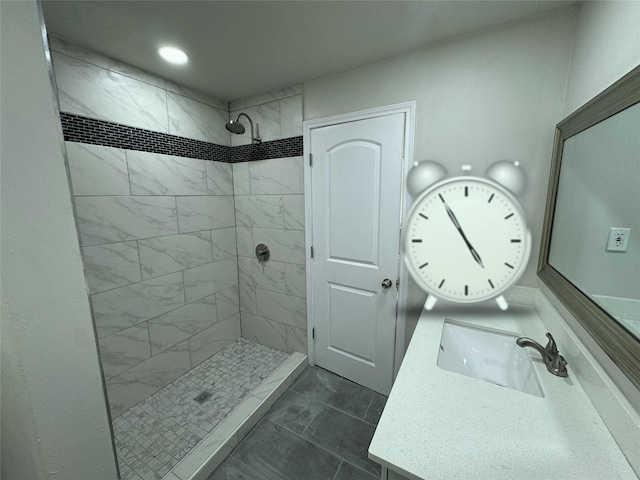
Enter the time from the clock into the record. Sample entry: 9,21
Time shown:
4,55
